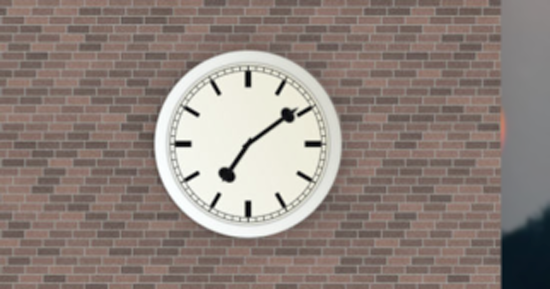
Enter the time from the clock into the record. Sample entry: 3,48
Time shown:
7,09
